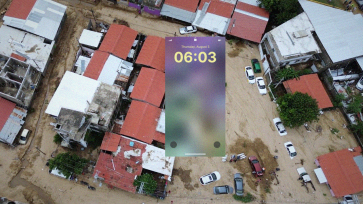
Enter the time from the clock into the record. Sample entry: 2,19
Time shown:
6,03
